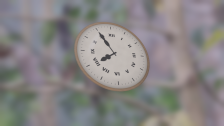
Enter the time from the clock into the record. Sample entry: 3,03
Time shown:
7,55
